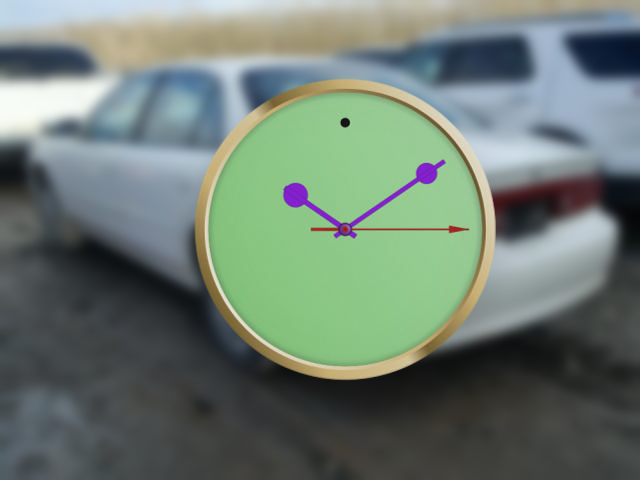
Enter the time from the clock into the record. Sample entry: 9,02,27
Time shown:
10,09,15
